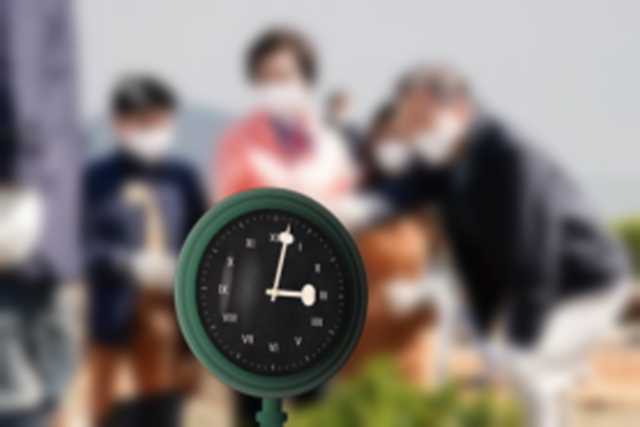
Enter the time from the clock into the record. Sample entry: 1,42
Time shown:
3,02
